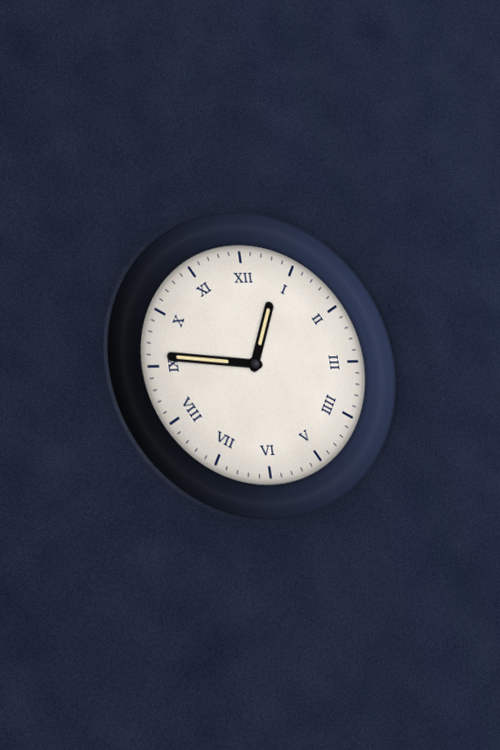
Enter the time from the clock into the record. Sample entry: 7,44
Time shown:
12,46
